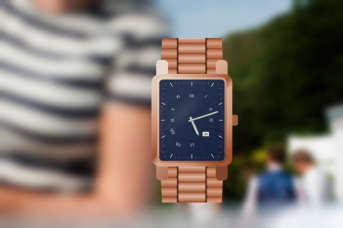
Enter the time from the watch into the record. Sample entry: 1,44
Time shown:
5,12
